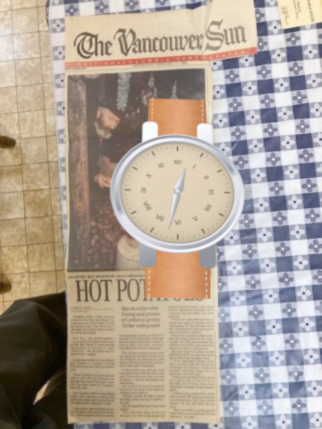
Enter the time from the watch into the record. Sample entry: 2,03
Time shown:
12,32
